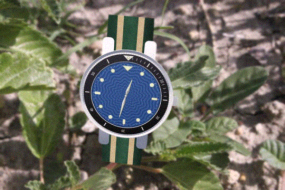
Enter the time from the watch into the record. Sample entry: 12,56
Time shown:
12,32
